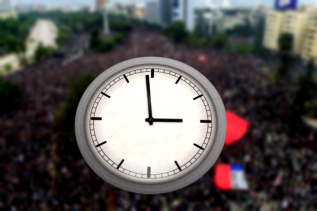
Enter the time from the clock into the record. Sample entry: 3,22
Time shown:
2,59
